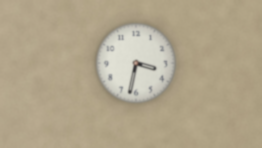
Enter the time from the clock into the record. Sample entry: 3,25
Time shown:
3,32
